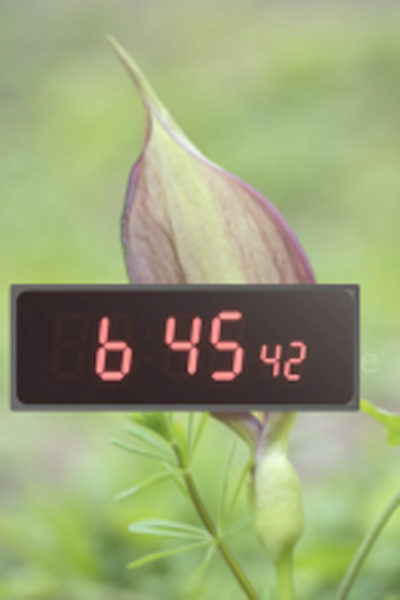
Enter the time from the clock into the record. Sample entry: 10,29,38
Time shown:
6,45,42
